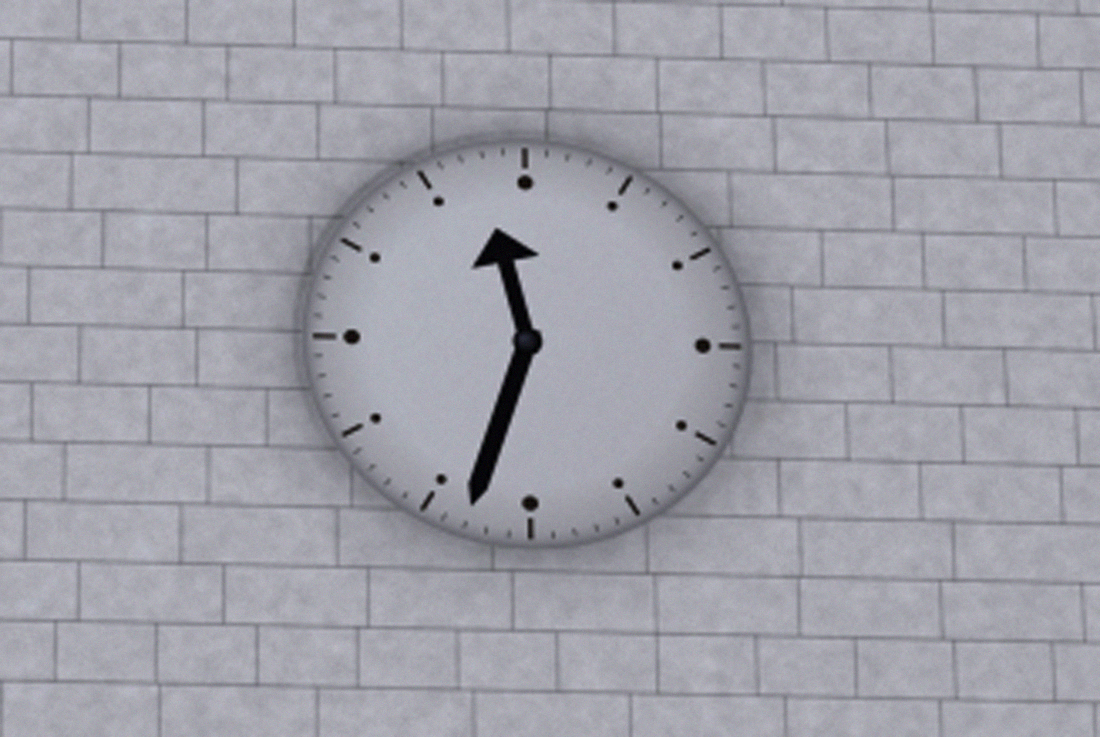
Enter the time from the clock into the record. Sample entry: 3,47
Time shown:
11,33
